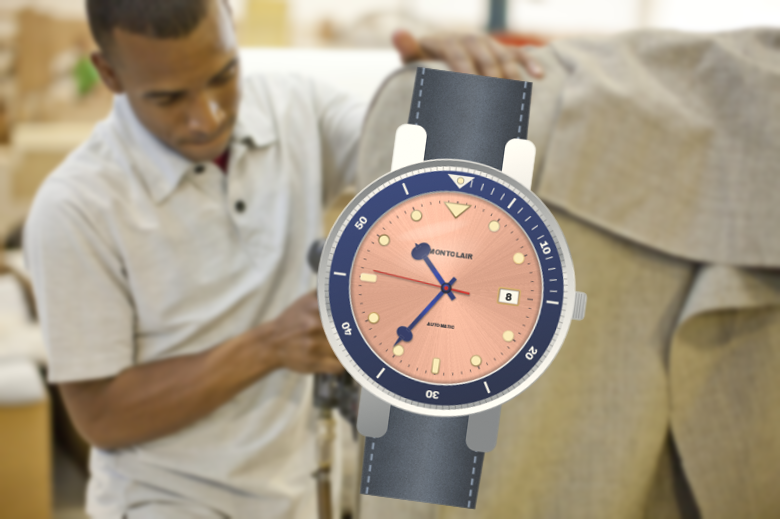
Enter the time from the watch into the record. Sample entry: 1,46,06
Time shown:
10,35,46
